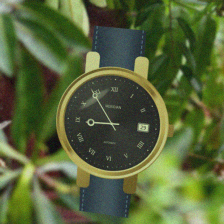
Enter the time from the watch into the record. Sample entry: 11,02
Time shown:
8,54
